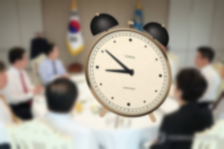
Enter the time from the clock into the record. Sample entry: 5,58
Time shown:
8,51
